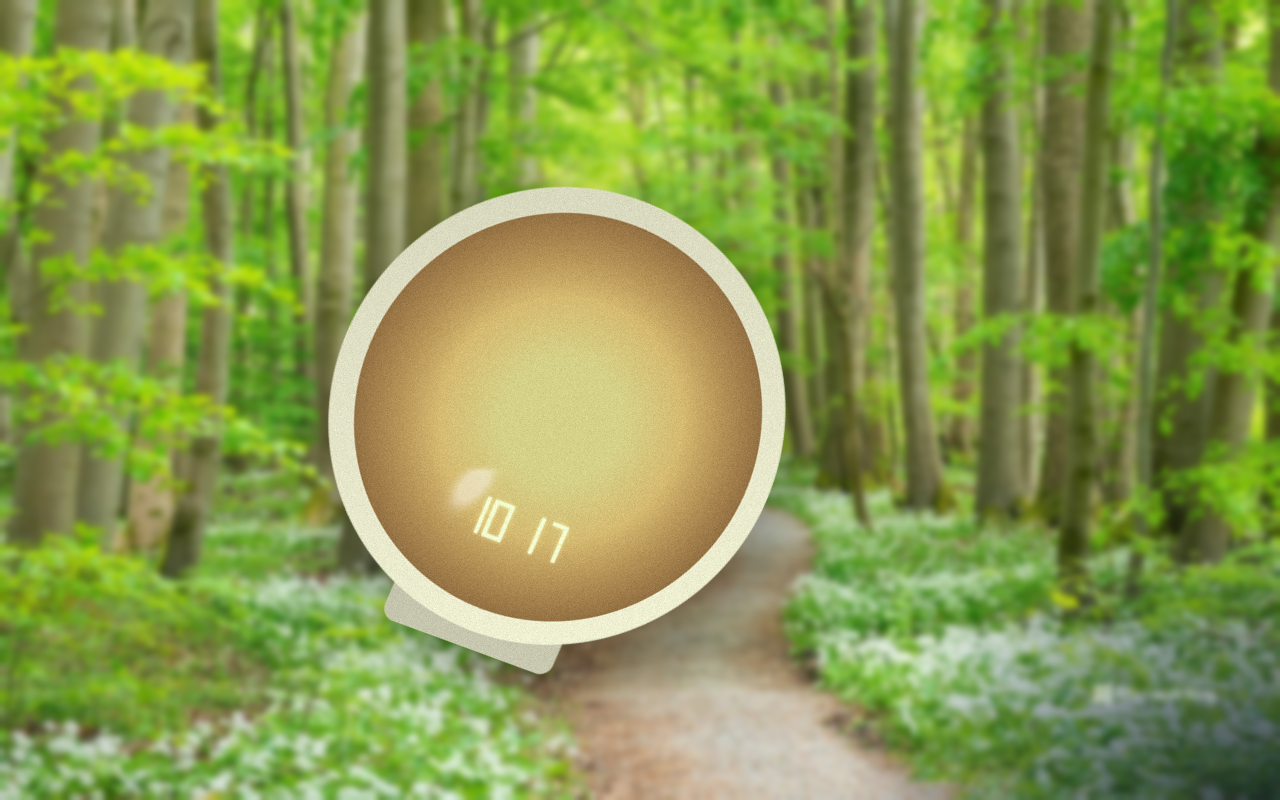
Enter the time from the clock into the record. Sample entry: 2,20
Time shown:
10,17
